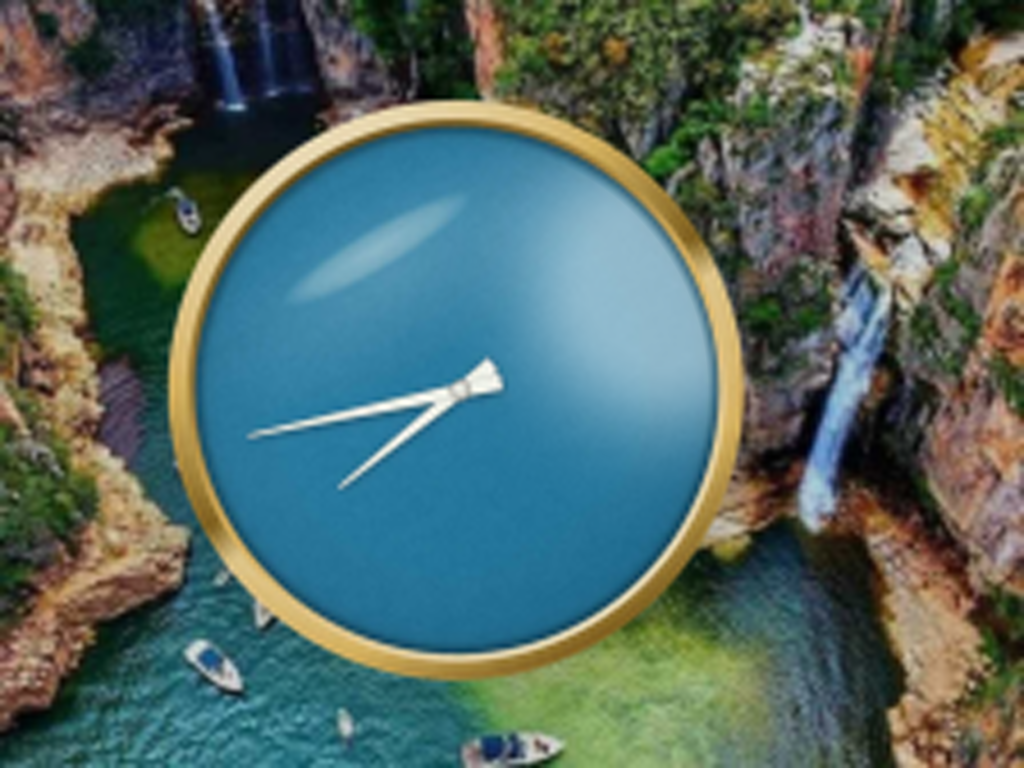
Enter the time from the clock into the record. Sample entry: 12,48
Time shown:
7,43
